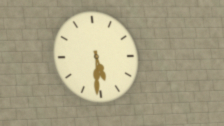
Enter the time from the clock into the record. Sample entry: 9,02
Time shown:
5,31
